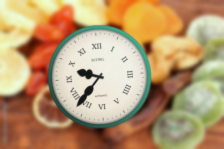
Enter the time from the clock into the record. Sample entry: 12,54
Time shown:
9,37
